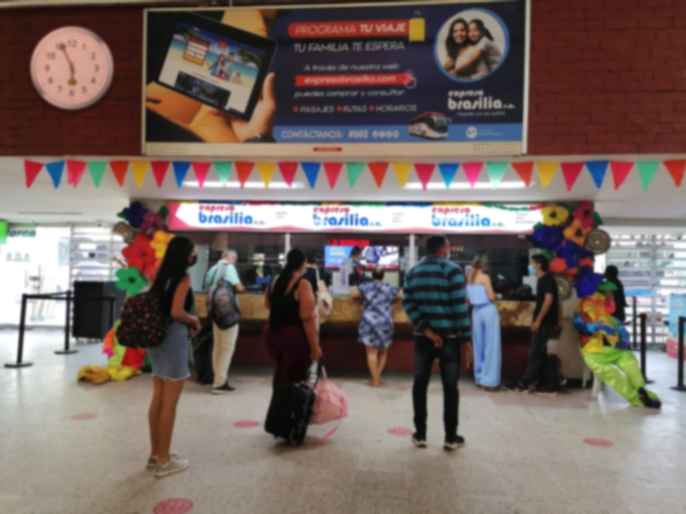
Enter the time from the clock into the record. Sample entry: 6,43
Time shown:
5,56
